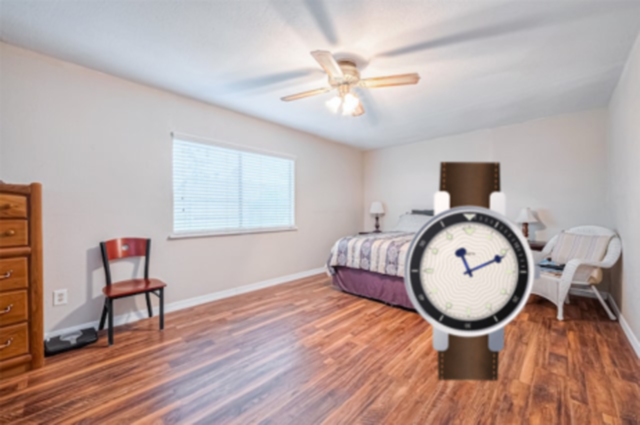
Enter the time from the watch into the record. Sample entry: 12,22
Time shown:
11,11
